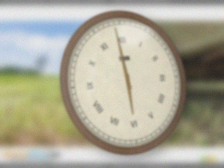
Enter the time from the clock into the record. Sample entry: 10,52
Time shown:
5,59
